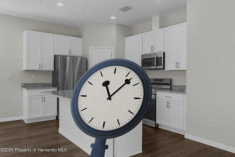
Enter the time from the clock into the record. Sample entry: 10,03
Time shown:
11,07
